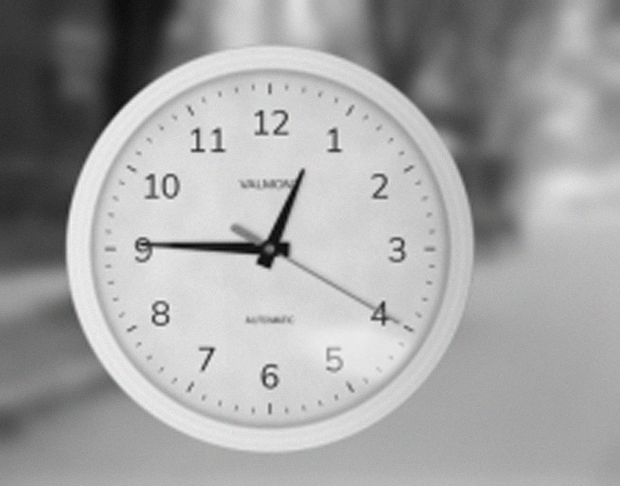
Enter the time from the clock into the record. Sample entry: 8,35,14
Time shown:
12,45,20
